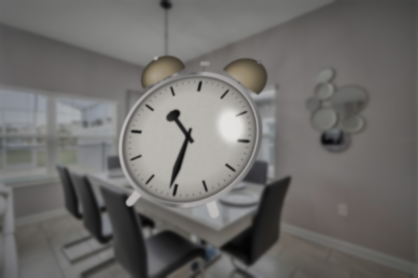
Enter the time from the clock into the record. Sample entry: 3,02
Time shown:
10,31
